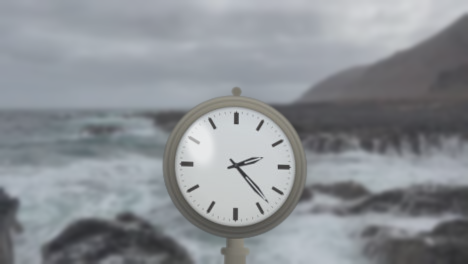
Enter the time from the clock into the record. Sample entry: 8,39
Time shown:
2,23
